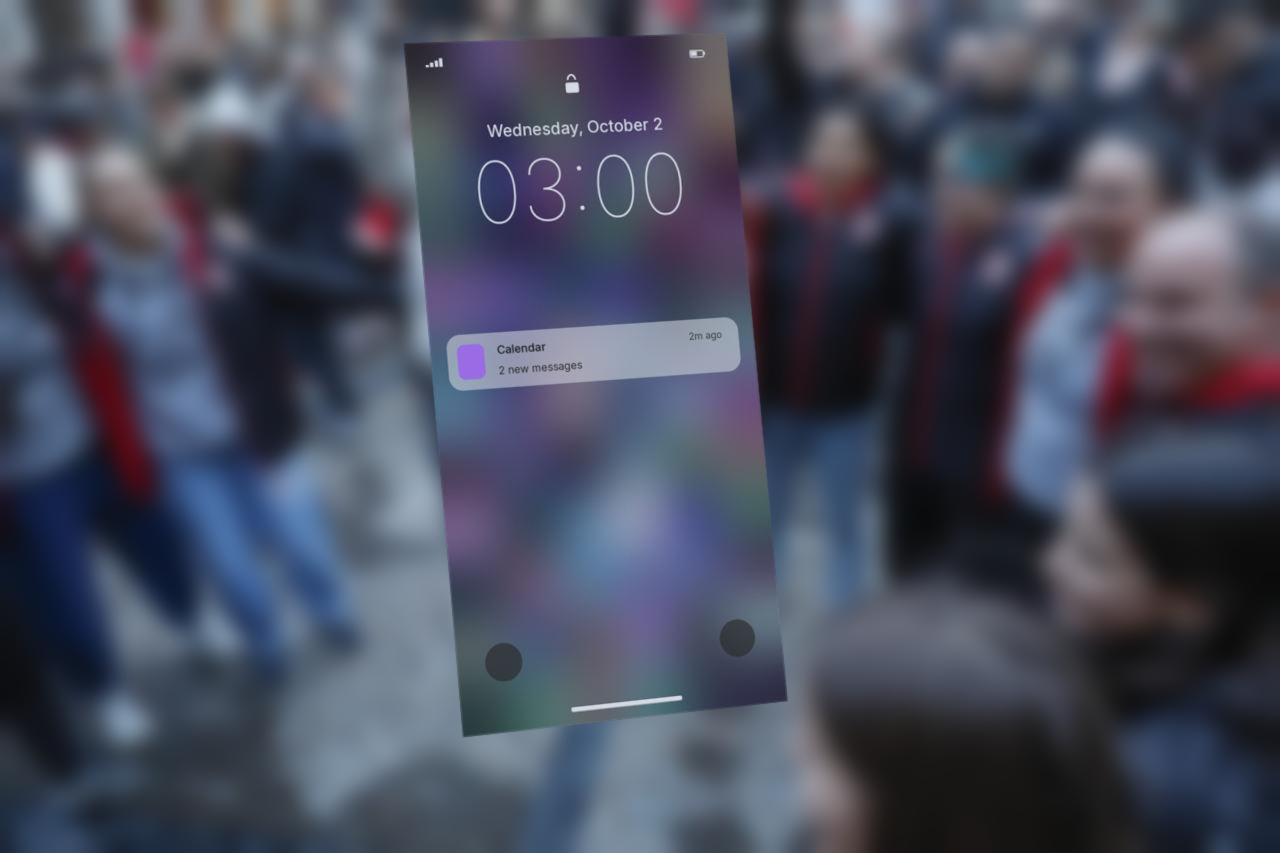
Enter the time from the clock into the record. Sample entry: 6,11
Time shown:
3,00
